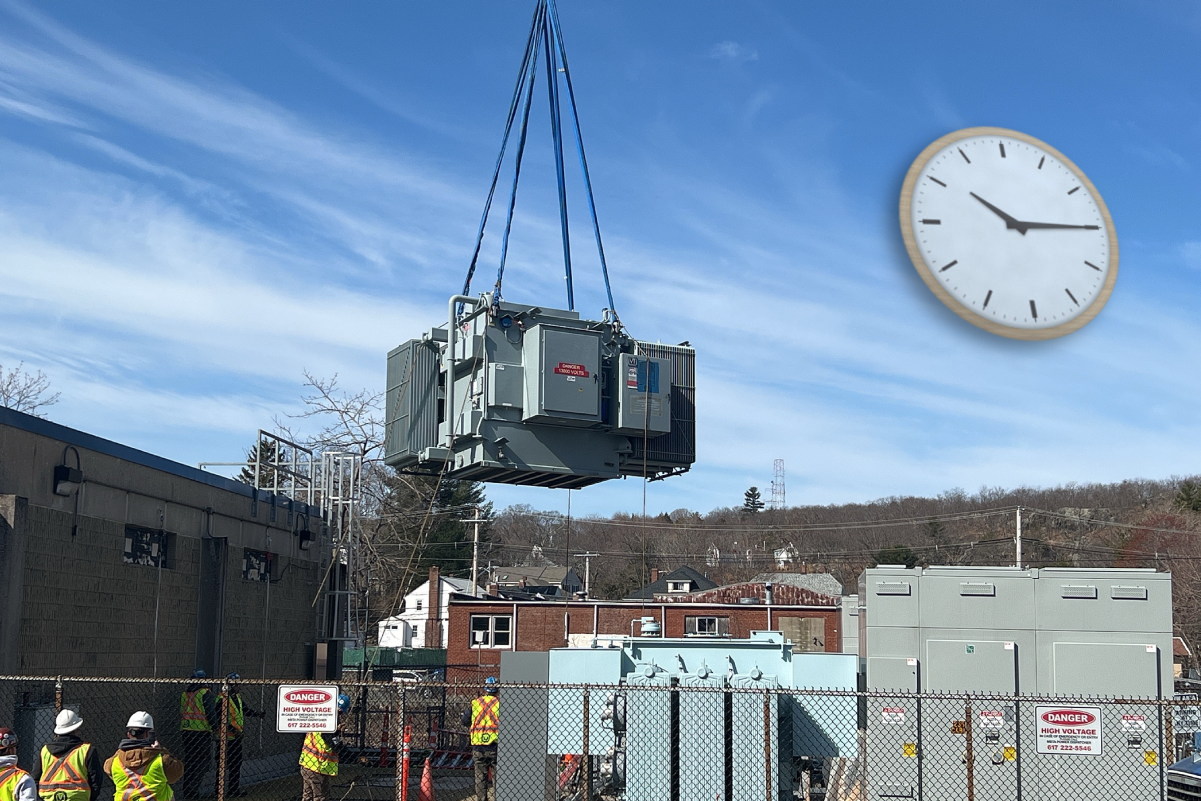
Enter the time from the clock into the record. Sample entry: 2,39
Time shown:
10,15
